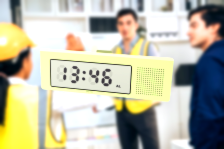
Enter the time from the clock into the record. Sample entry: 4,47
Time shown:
13,46
